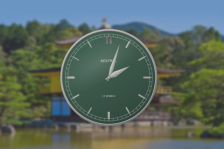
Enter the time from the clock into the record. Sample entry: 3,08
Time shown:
2,03
